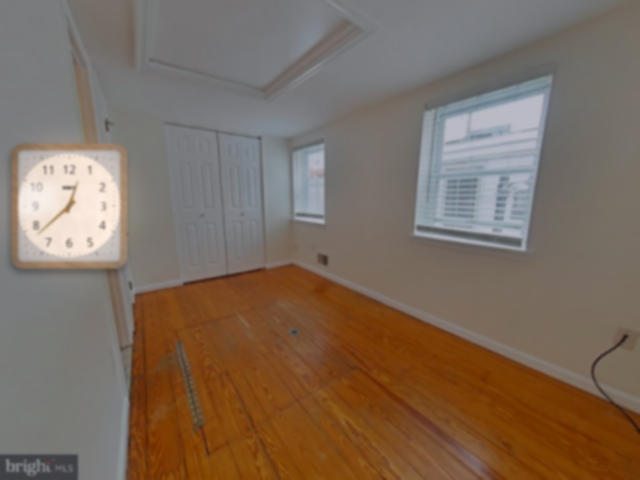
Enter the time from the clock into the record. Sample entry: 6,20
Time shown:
12,38
